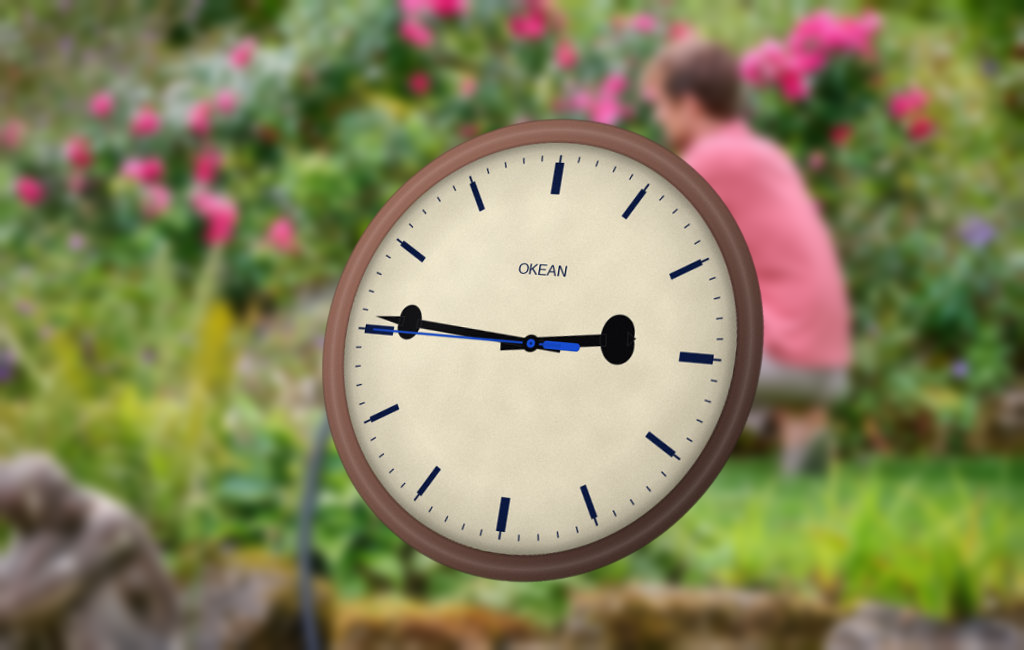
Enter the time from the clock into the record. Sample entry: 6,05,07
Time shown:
2,45,45
